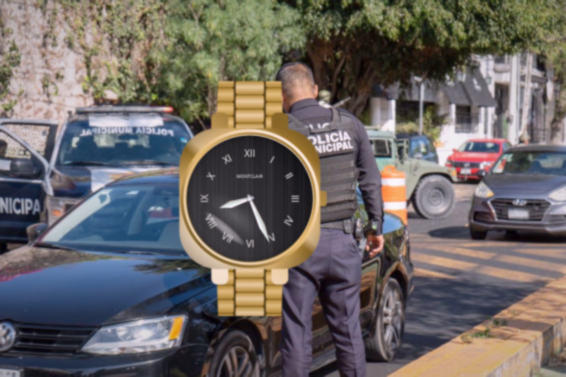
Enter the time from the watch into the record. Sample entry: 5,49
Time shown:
8,26
